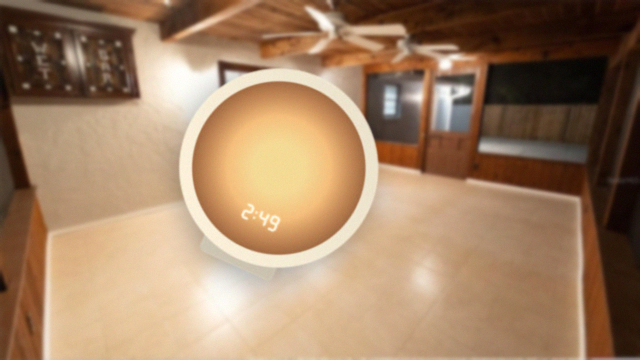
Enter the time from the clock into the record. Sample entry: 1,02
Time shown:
2,49
